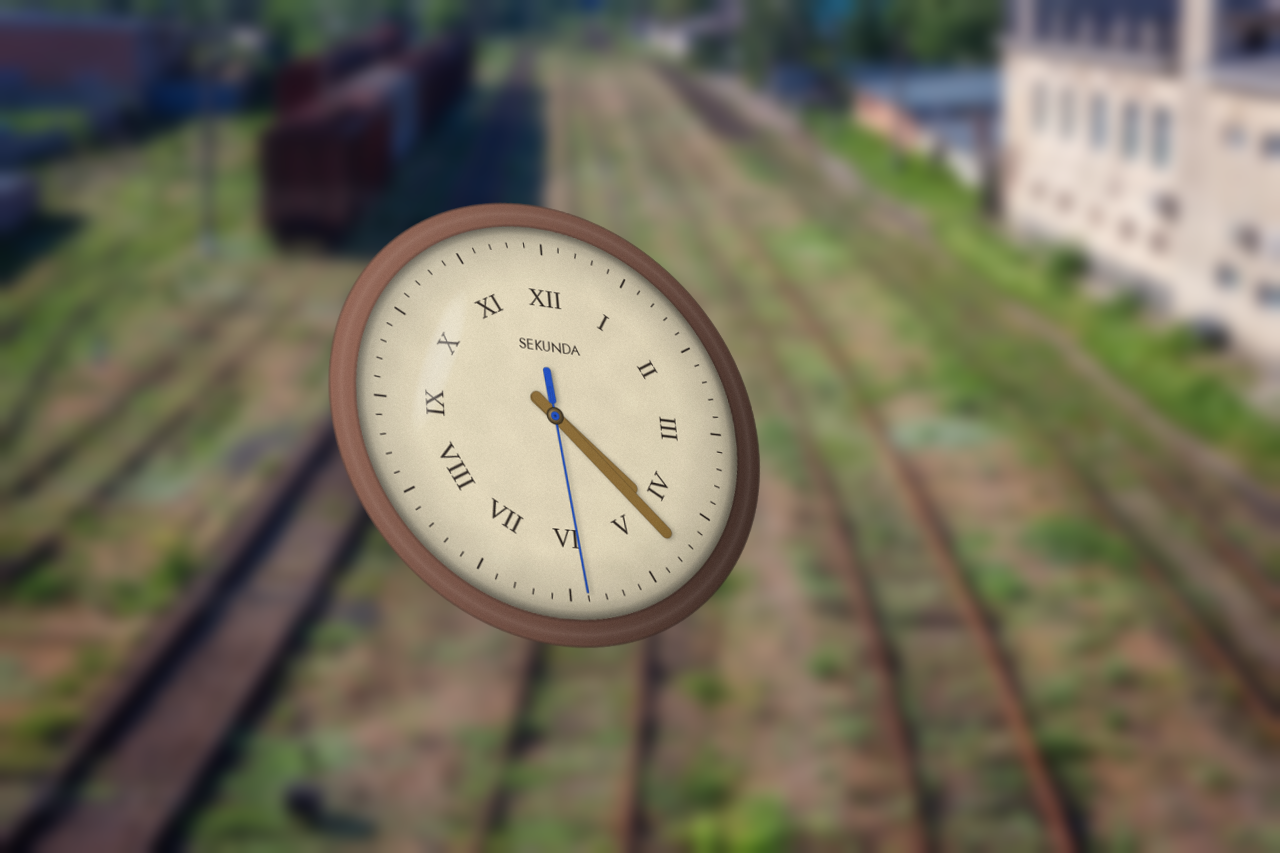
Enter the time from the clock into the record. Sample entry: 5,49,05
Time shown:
4,22,29
